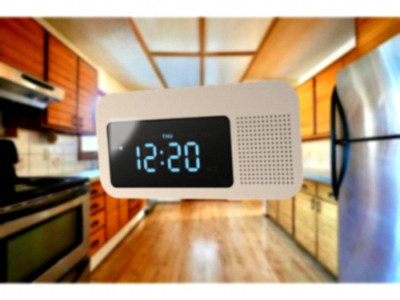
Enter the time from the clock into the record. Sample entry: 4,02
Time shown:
12,20
